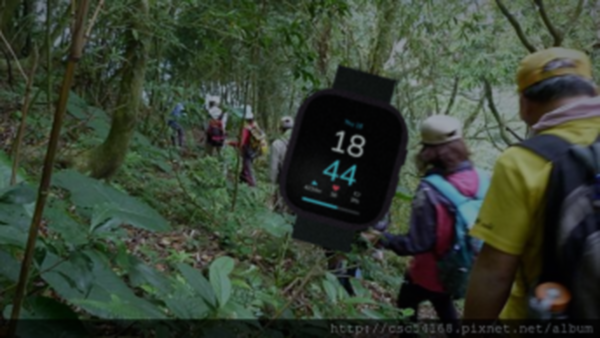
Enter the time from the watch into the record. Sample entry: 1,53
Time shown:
18,44
